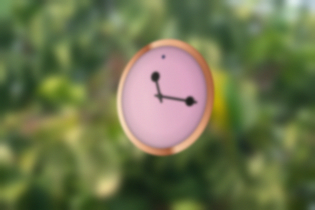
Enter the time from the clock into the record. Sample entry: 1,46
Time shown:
11,16
